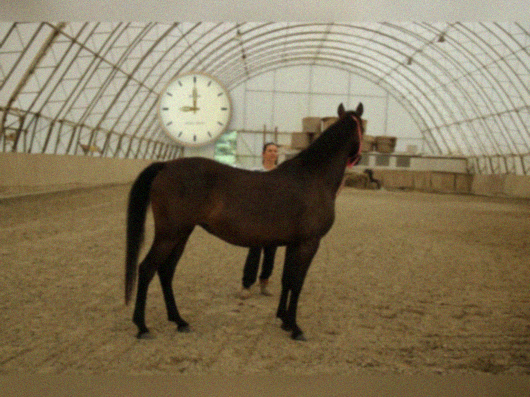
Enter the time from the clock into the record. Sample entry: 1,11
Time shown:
9,00
